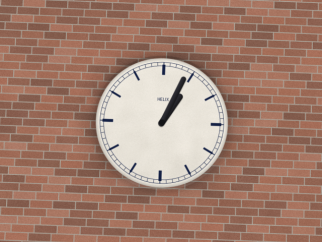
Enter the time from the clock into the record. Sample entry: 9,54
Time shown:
1,04
